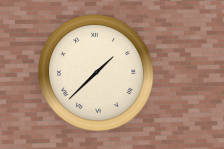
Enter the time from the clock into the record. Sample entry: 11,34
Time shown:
1,38
